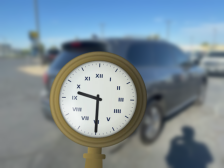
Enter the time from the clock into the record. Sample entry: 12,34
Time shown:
9,30
